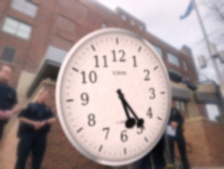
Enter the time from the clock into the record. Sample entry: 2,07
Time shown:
5,24
